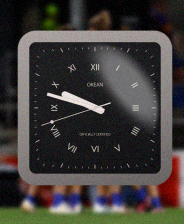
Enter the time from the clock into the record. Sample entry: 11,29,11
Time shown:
9,47,42
